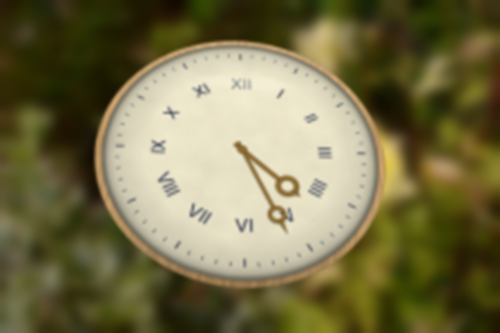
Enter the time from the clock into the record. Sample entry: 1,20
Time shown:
4,26
